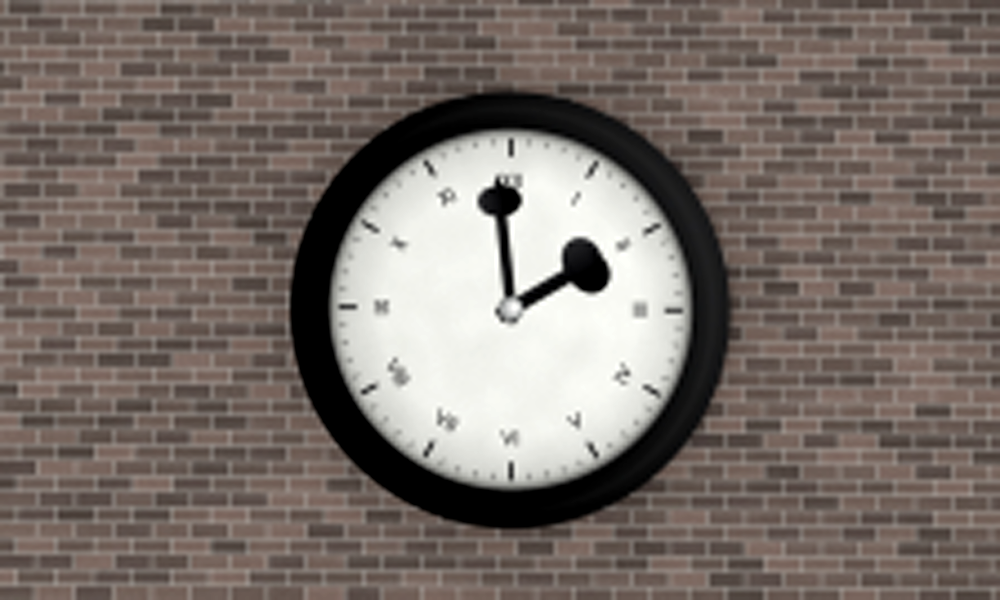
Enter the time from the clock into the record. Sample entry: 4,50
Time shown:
1,59
